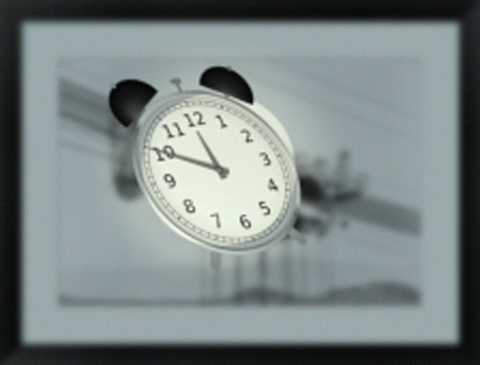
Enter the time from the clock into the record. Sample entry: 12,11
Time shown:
11,50
